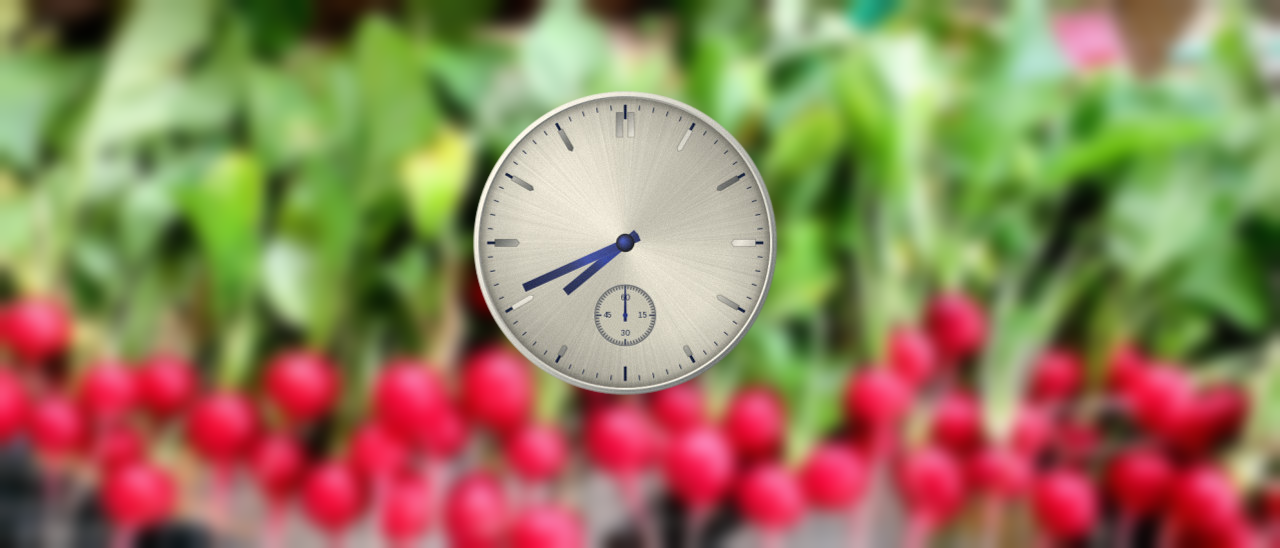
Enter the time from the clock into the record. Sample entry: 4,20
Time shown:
7,41
